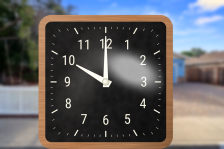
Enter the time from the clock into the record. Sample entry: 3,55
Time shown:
10,00
